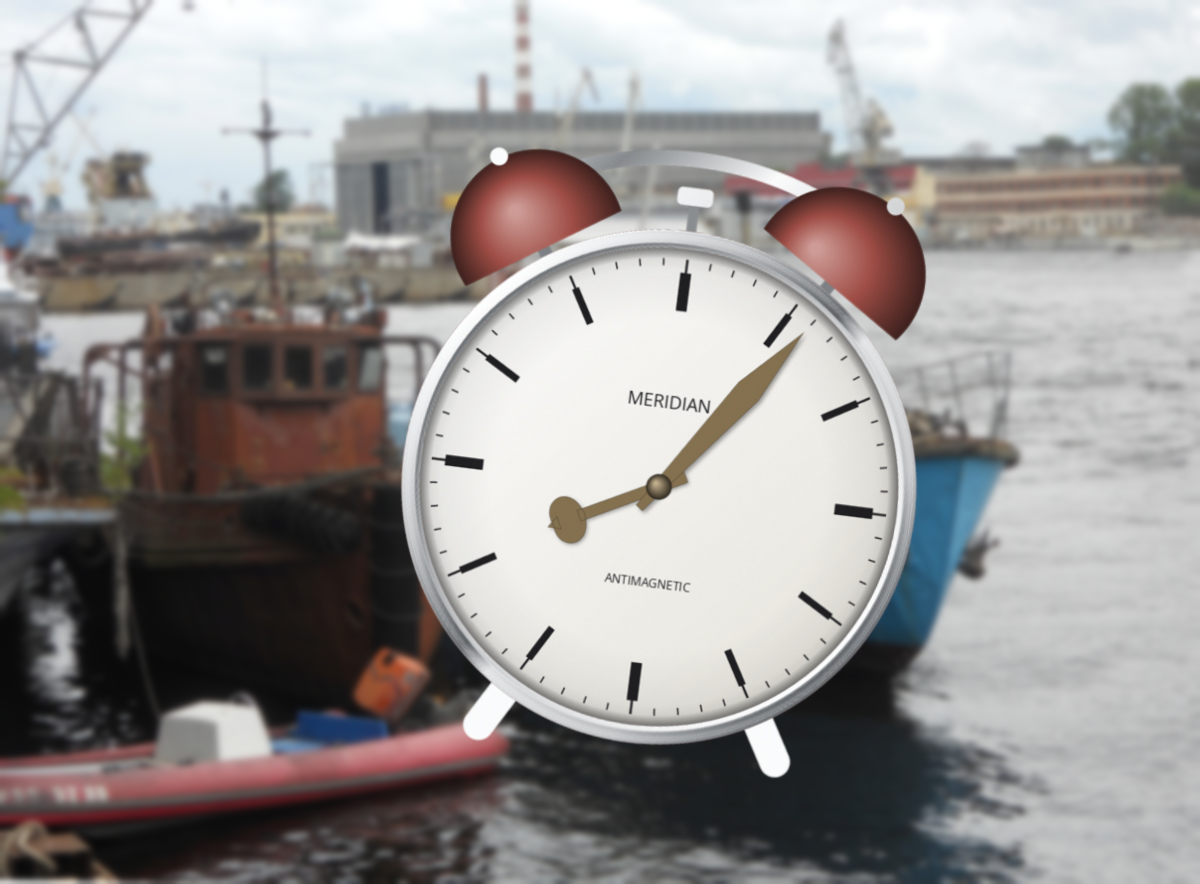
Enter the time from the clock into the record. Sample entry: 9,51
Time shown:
8,06
